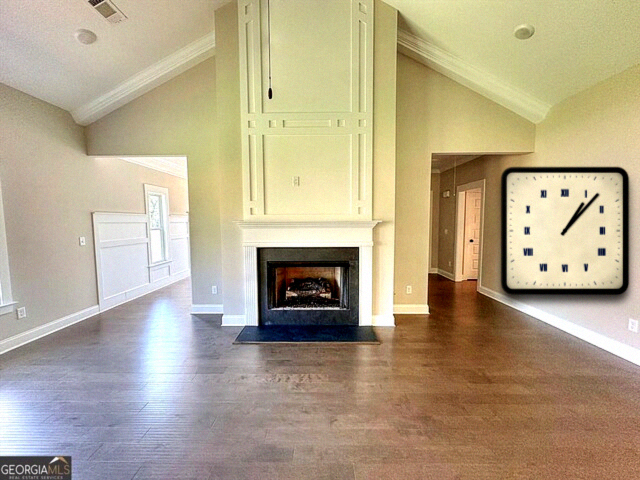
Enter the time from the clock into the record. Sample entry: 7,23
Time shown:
1,07
